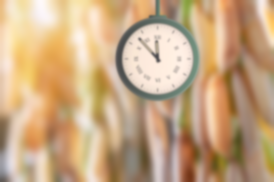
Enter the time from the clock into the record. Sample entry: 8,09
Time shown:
11,53
